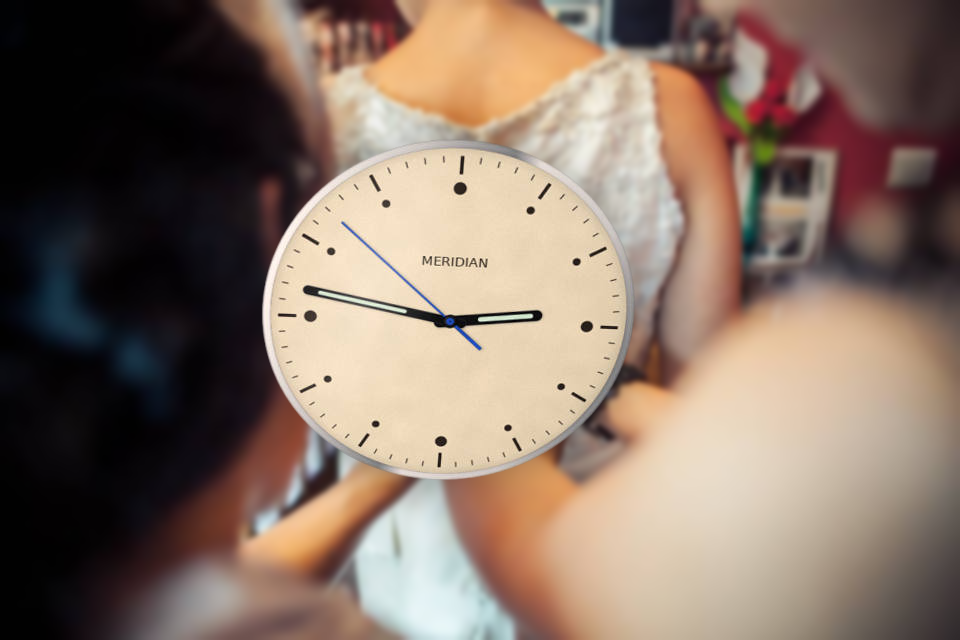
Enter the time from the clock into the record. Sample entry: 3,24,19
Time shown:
2,46,52
